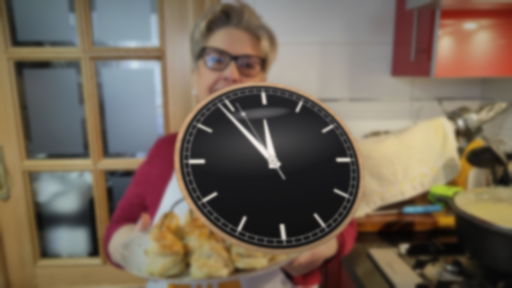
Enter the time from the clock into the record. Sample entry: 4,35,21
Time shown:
11,53,56
